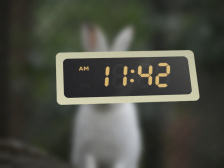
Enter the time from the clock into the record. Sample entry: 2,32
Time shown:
11,42
